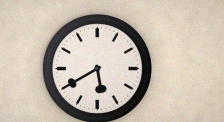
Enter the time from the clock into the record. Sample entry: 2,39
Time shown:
5,40
